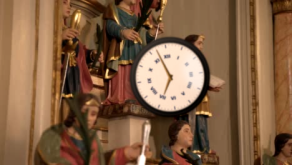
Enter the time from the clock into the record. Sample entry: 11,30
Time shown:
6,57
